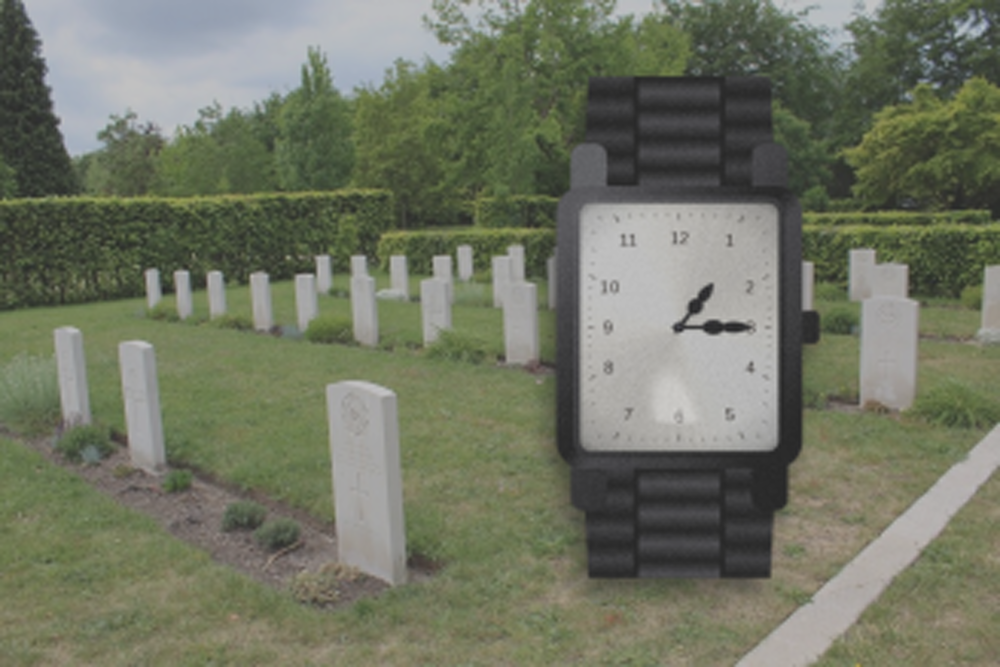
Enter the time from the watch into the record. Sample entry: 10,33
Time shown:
1,15
